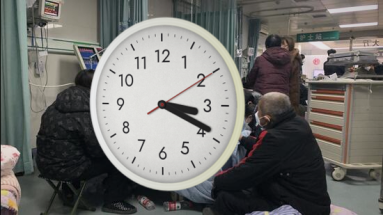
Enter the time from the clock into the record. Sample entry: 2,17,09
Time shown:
3,19,10
